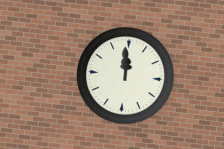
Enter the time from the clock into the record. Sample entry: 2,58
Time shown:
11,59
